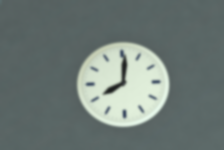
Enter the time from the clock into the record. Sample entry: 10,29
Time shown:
8,01
